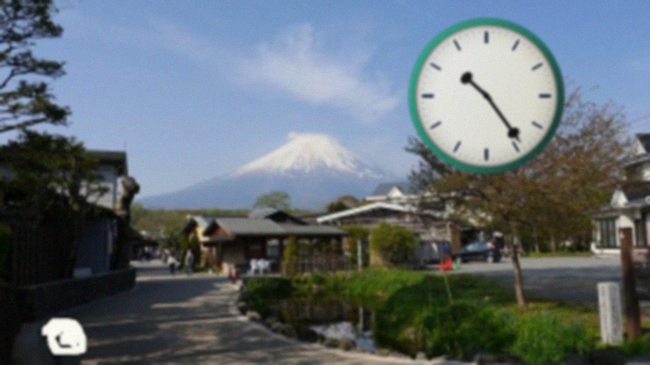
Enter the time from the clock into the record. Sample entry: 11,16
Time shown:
10,24
